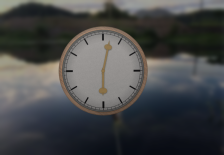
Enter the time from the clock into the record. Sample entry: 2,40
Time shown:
6,02
